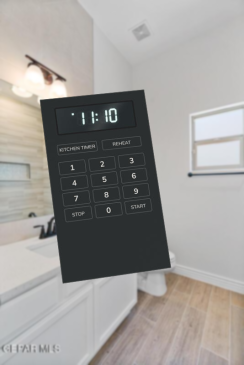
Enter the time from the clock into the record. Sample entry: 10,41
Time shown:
11,10
